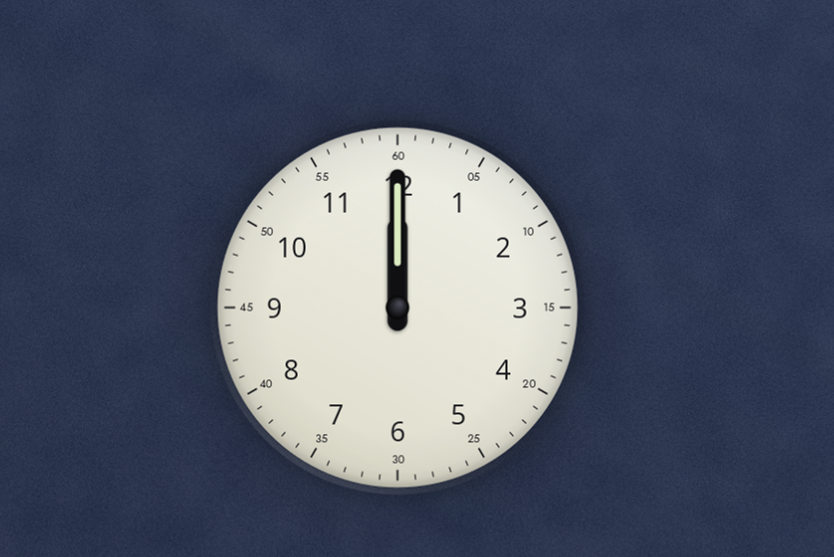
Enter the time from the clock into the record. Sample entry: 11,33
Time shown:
12,00
